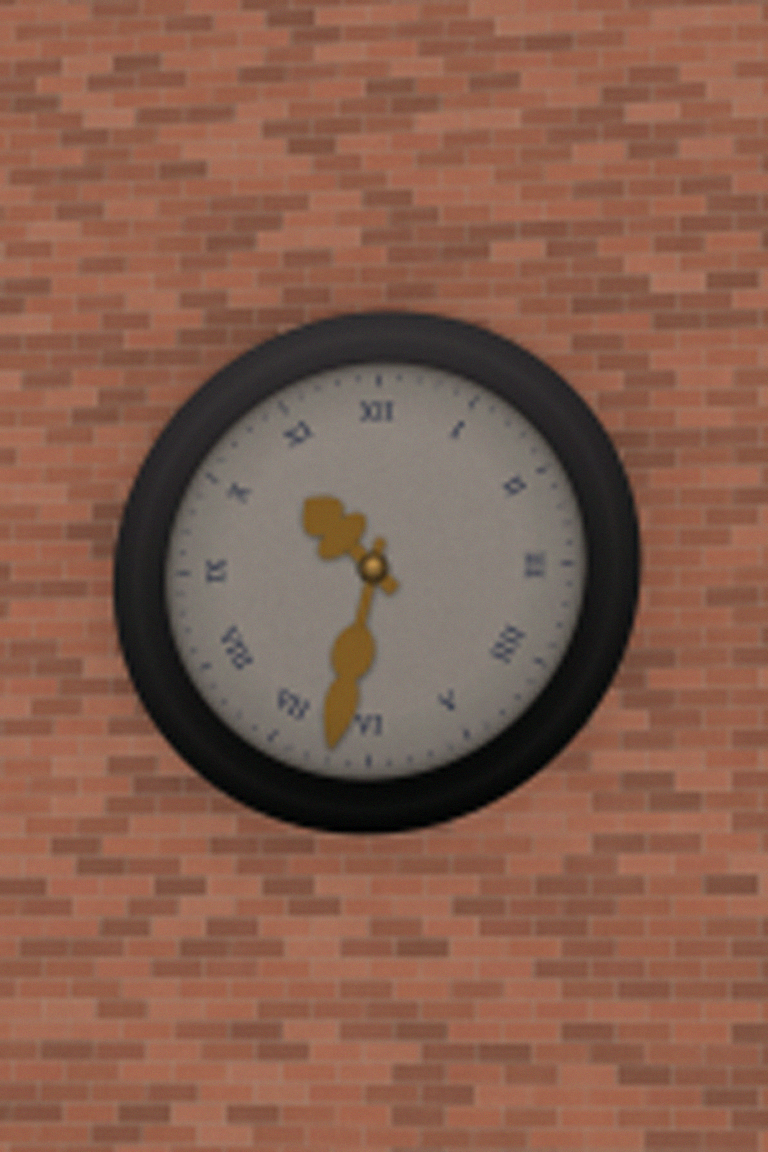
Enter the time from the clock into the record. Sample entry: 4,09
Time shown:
10,32
